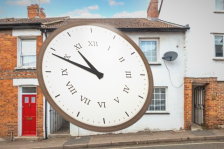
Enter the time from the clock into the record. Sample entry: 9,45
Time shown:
10,49
